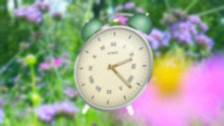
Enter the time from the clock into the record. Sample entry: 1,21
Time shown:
2,22
